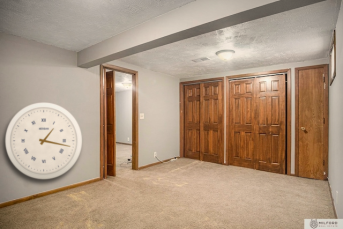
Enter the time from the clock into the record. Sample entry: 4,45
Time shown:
1,17
